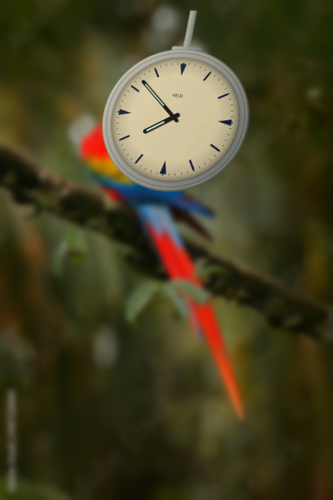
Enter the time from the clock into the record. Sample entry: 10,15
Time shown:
7,52
